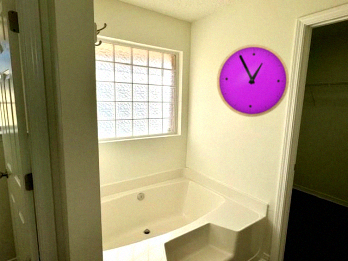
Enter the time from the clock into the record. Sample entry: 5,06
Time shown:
12,55
